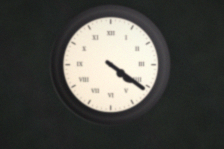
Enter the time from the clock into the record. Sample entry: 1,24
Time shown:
4,21
